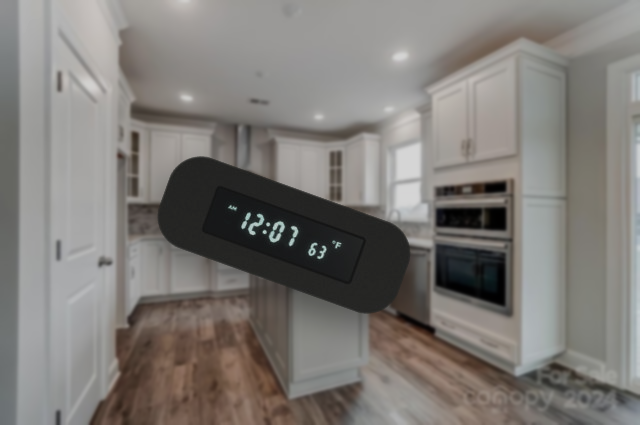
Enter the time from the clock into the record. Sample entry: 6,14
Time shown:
12,07
